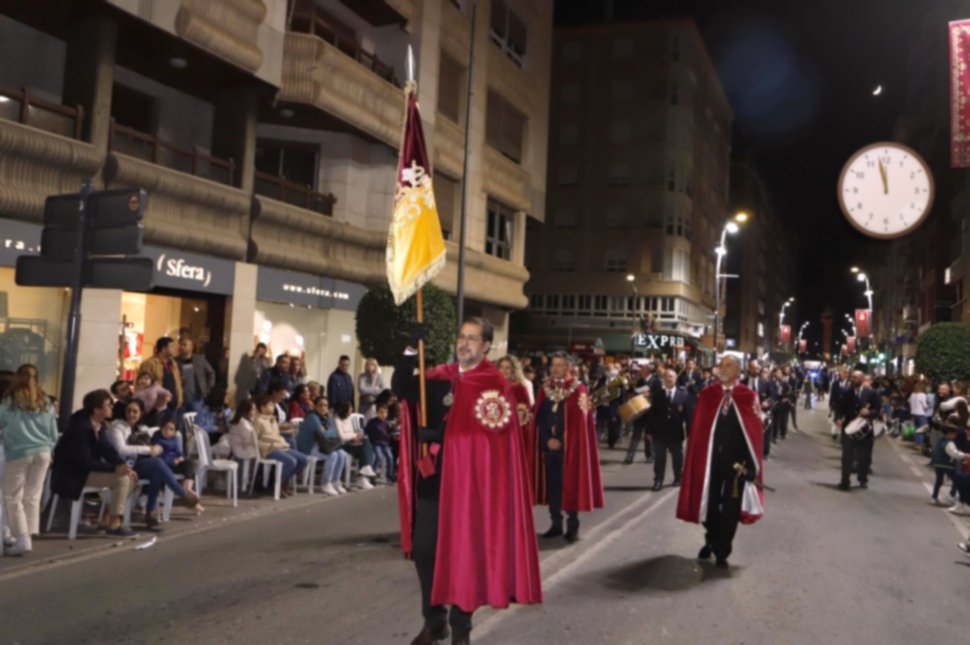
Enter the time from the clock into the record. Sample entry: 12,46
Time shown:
11,58
